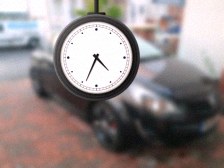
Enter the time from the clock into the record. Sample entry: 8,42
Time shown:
4,34
